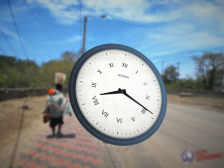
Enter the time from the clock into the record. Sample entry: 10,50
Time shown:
8,19
